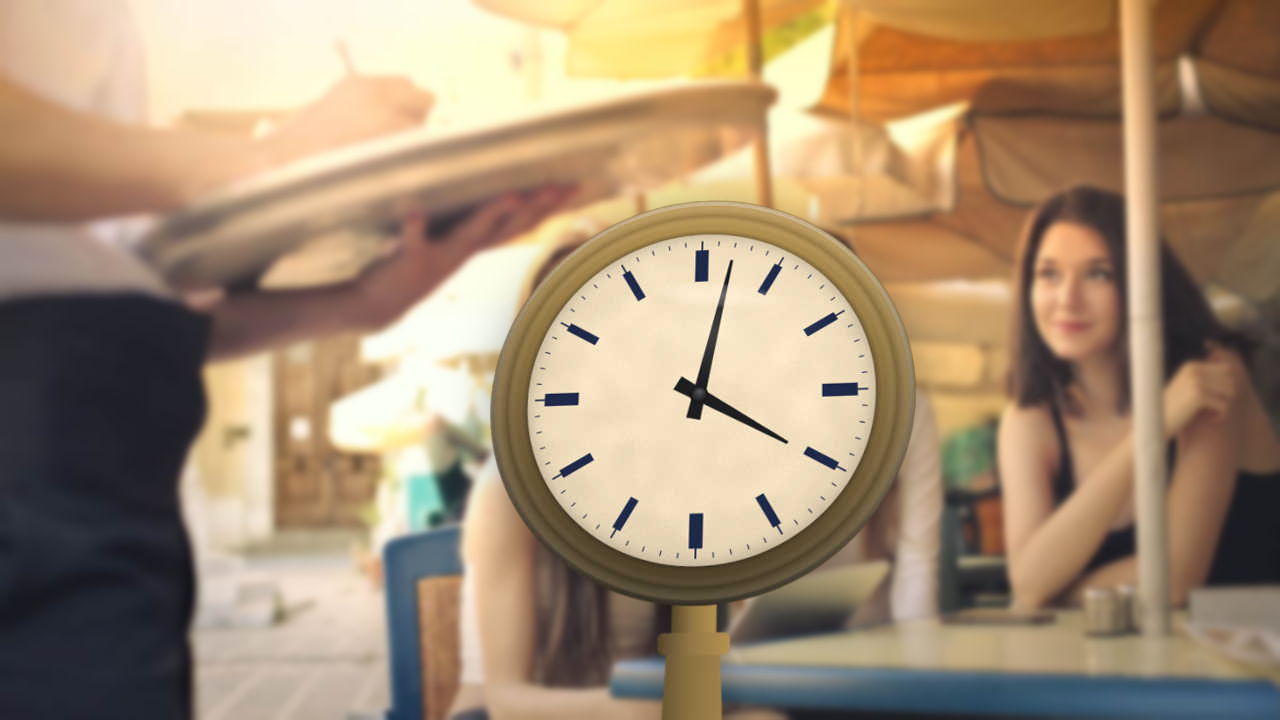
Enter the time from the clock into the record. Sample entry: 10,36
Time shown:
4,02
